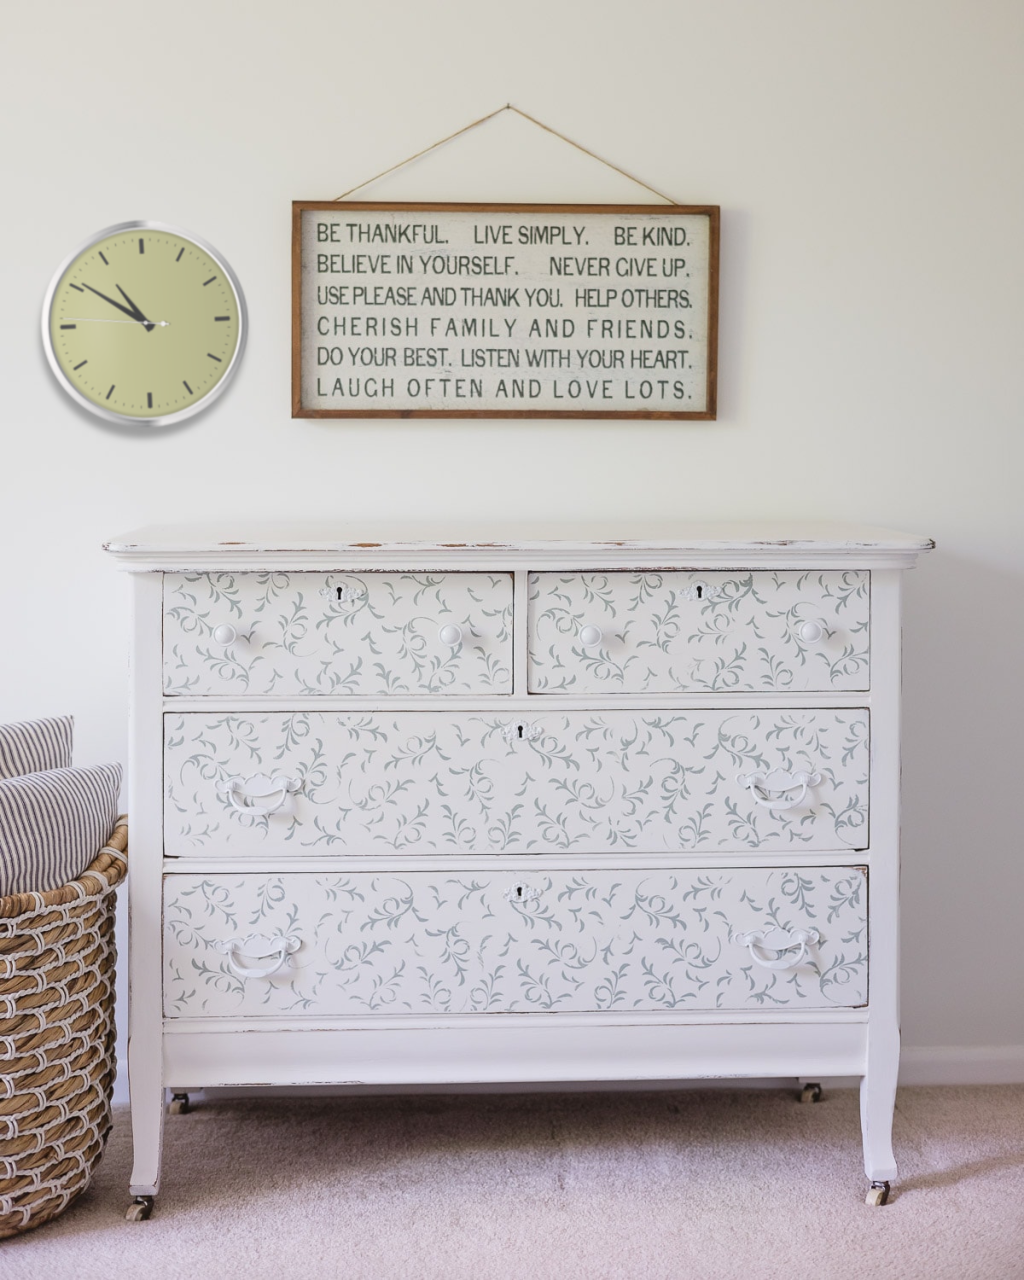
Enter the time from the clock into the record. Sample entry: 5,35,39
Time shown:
10,50,46
